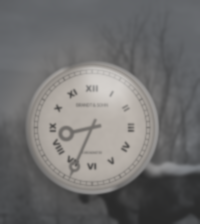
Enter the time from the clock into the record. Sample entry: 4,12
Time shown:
8,34
